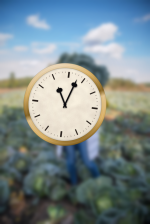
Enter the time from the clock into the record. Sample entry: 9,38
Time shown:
11,03
